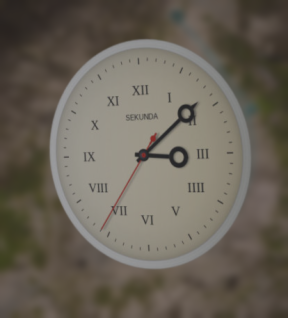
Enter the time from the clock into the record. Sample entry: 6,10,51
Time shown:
3,08,36
